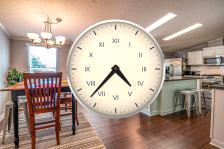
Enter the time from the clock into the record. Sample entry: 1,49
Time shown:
4,37
